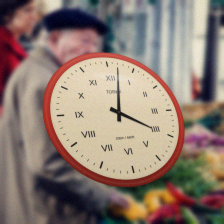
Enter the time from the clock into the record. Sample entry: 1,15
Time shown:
4,02
